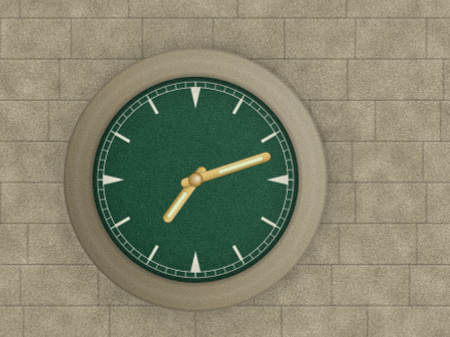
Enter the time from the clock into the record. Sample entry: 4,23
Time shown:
7,12
